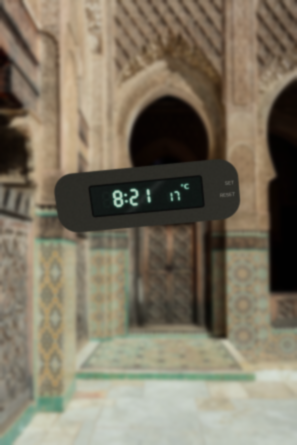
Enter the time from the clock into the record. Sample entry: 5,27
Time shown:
8,21
